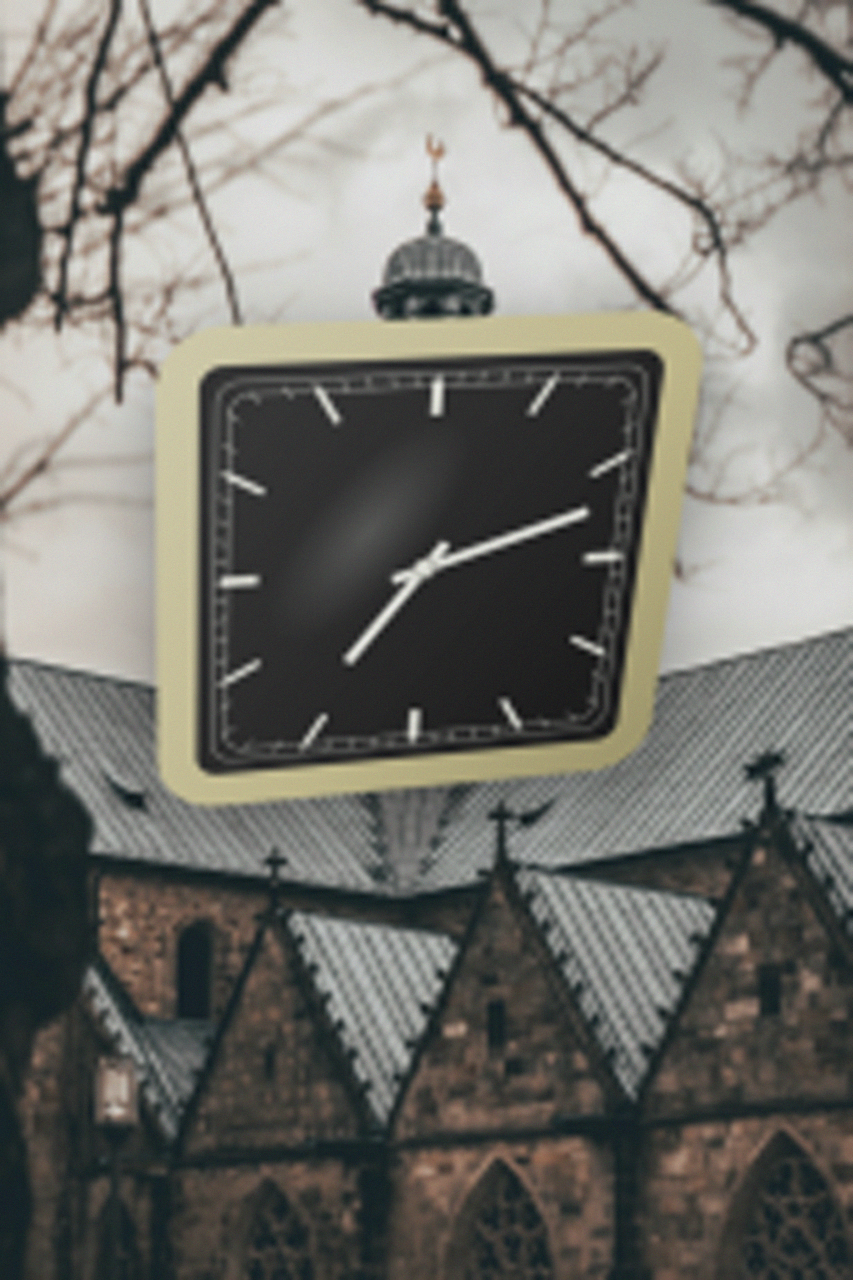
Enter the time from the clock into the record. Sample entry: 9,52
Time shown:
7,12
